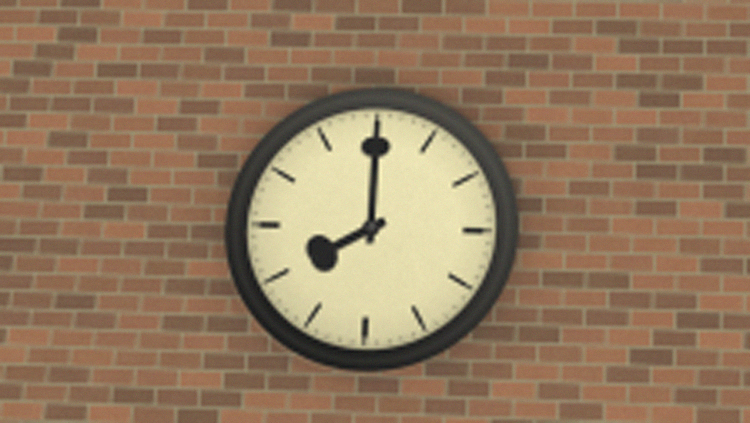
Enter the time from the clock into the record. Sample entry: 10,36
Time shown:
8,00
